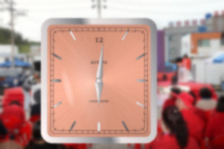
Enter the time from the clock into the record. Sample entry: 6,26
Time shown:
6,01
